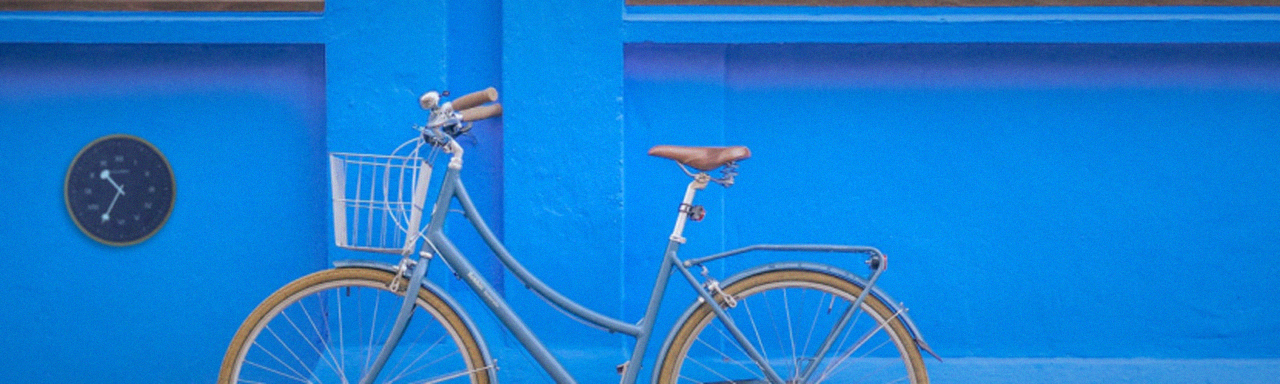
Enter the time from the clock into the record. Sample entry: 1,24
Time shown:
10,35
